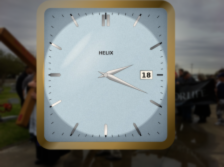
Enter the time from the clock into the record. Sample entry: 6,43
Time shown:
2,19
